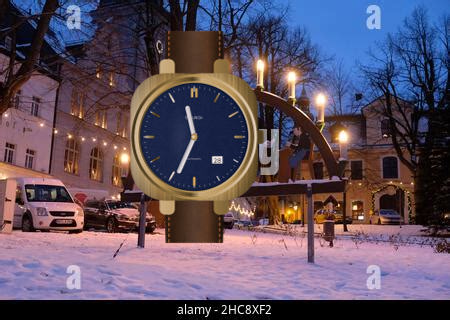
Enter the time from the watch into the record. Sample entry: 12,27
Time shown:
11,34
